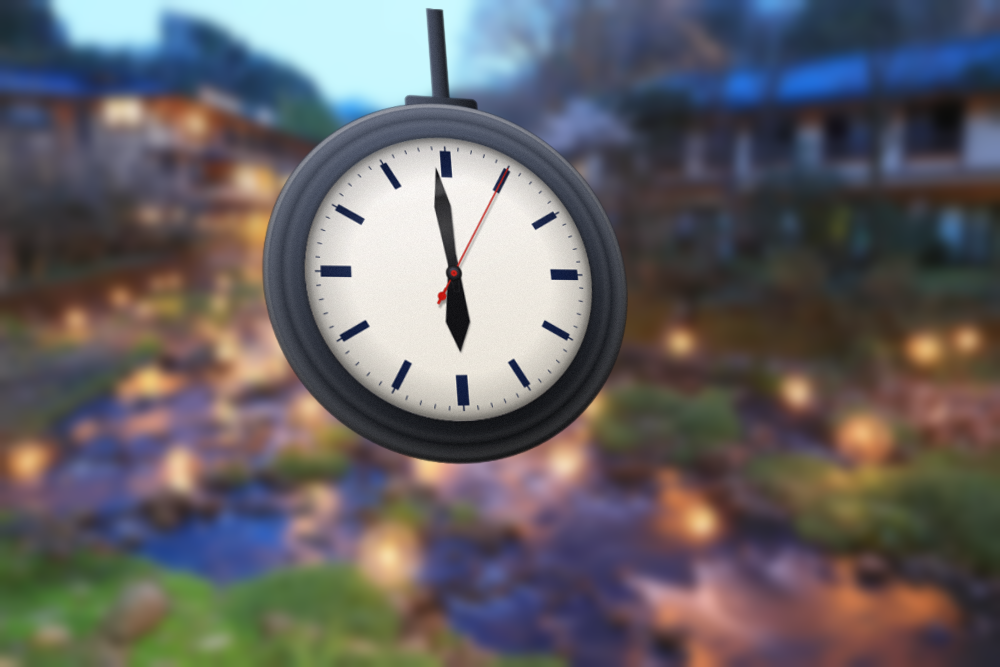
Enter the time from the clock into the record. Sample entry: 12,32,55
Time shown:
5,59,05
